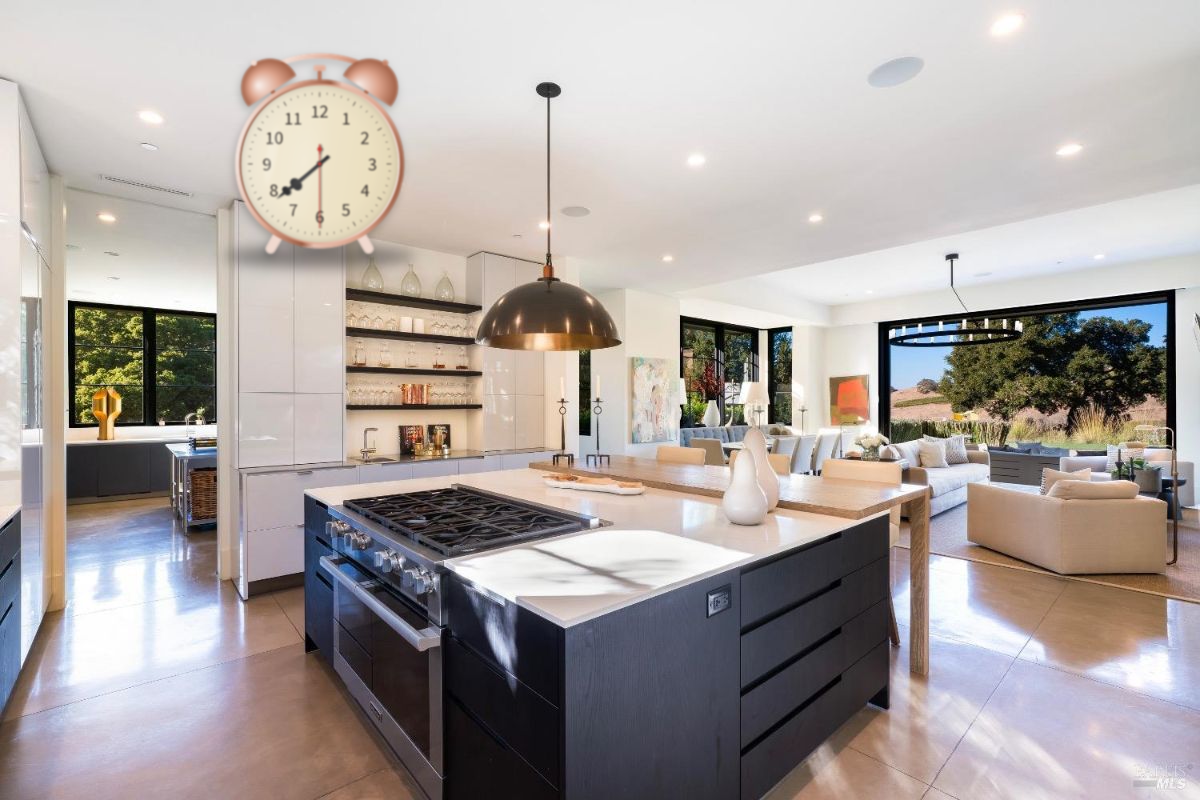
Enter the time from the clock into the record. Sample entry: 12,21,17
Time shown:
7,38,30
